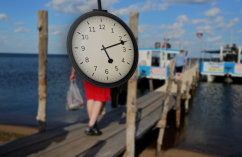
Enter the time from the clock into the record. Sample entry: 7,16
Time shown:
5,12
